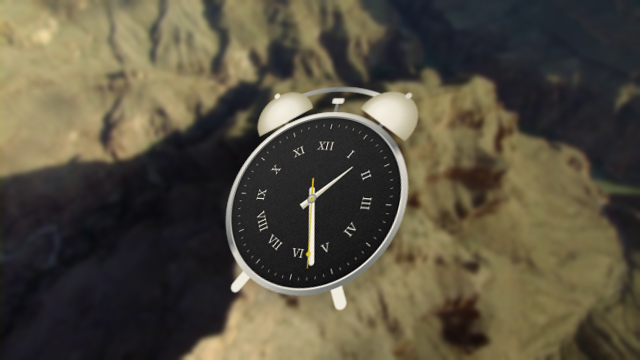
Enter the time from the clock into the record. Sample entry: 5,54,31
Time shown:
1,27,28
